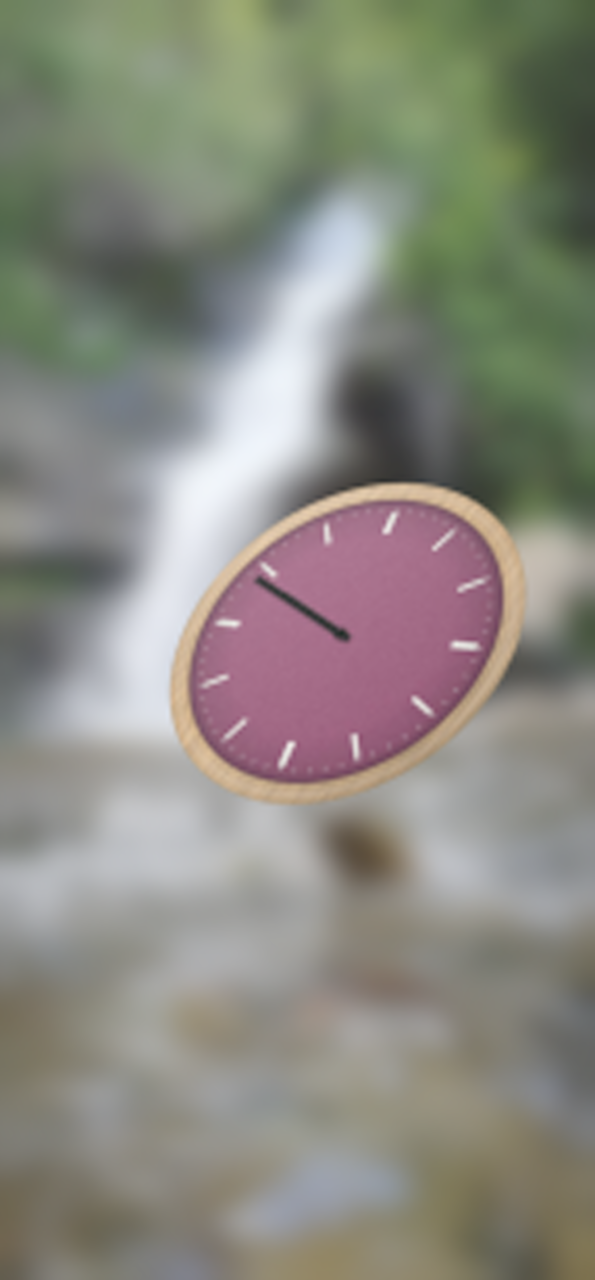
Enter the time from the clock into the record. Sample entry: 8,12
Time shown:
9,49
